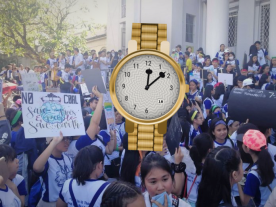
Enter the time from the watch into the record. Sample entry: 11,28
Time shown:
12,08
